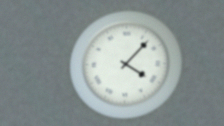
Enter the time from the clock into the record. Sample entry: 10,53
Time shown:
4,07
